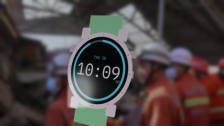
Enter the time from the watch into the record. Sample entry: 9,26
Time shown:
10,09
